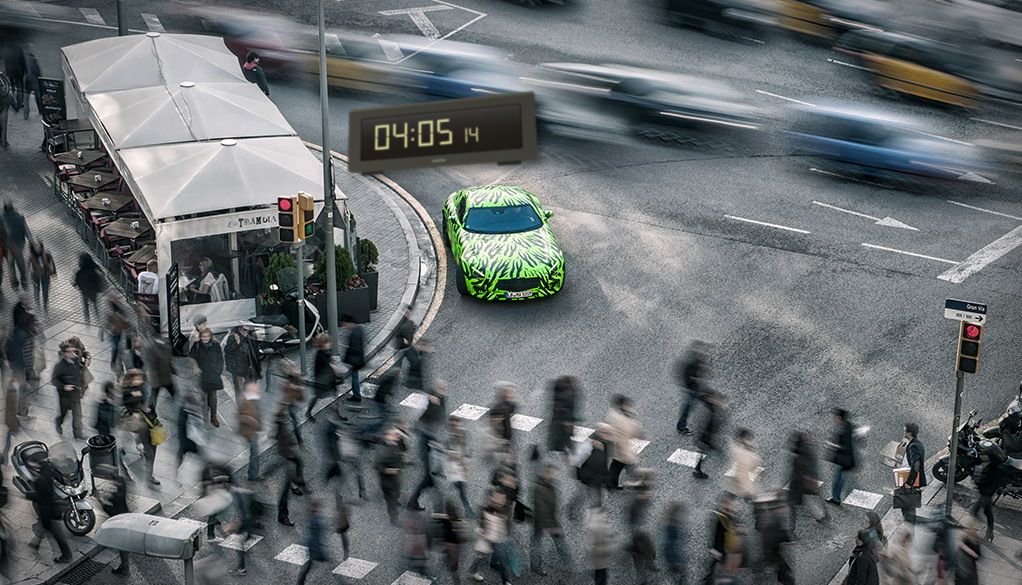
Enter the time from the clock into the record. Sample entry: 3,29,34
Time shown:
4,05,14
